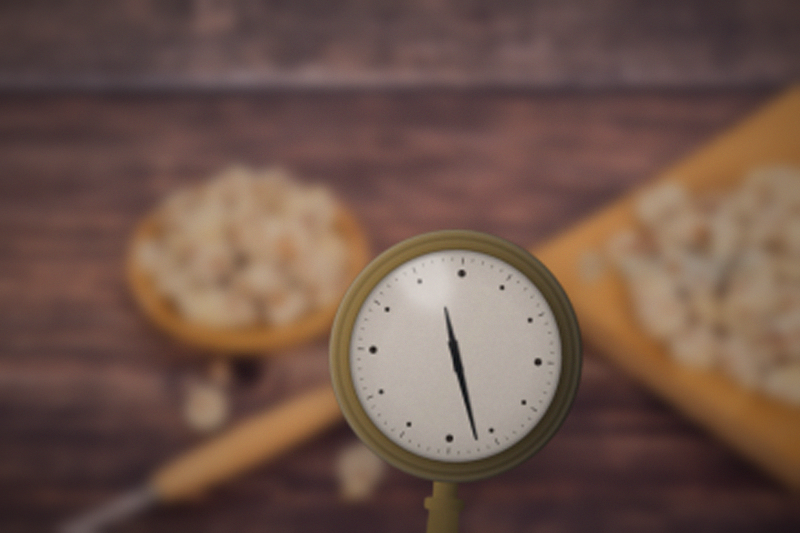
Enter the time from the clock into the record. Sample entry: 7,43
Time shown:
11,27
